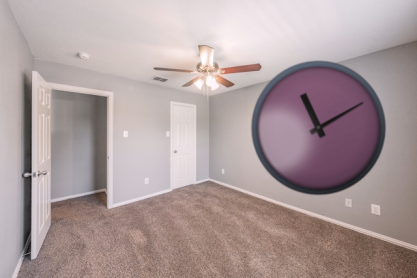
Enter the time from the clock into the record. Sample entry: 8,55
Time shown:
11,10
